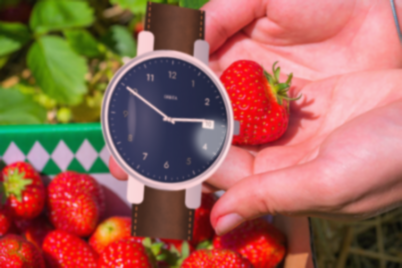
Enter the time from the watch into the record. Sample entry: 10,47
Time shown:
2,50
